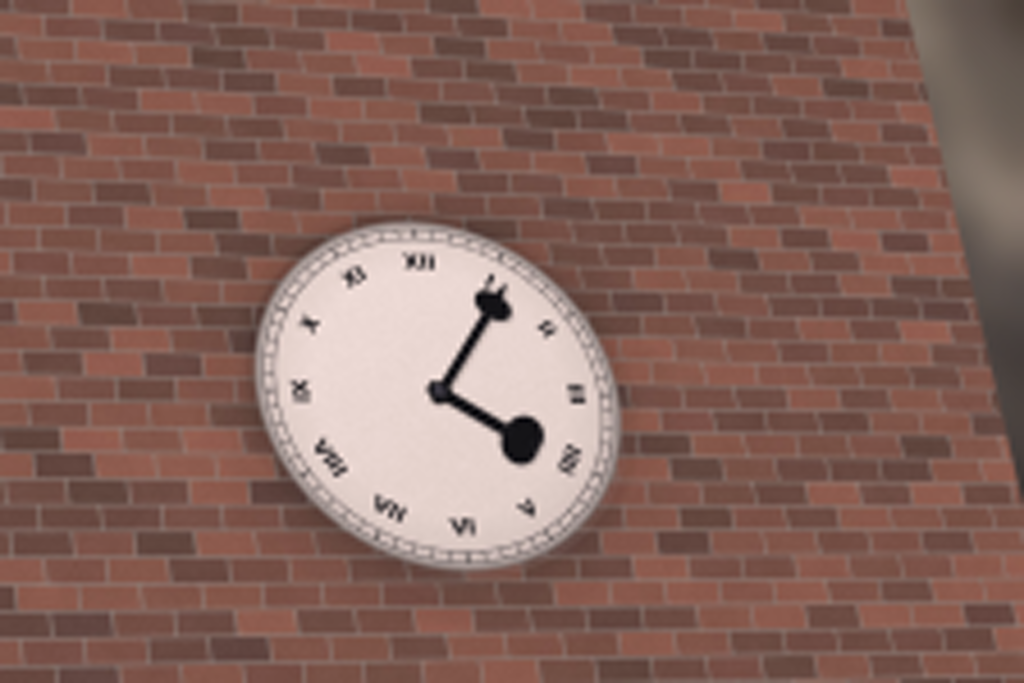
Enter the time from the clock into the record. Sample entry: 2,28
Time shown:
4,06
